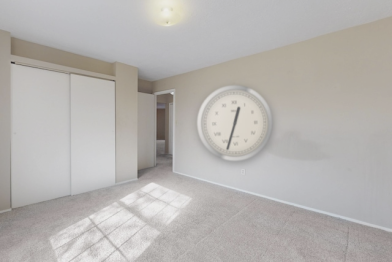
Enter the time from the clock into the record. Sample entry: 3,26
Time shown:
12,33
